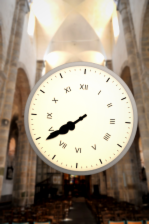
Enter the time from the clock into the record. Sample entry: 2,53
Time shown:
7,39
